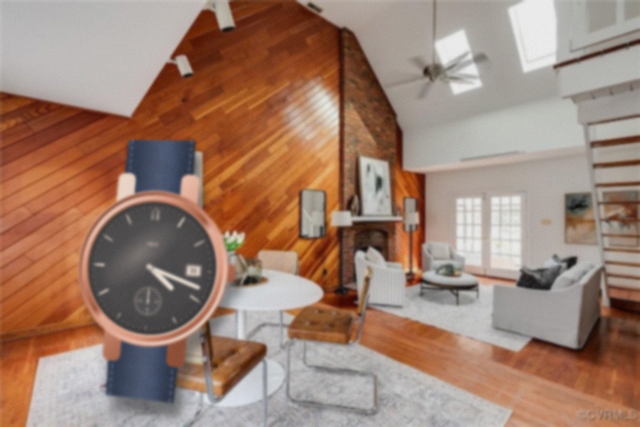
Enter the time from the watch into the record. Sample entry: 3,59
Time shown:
4,18
